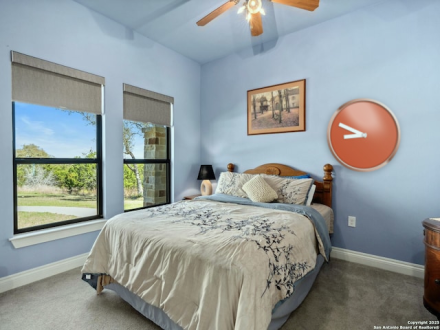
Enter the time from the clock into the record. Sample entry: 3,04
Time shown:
8,49
